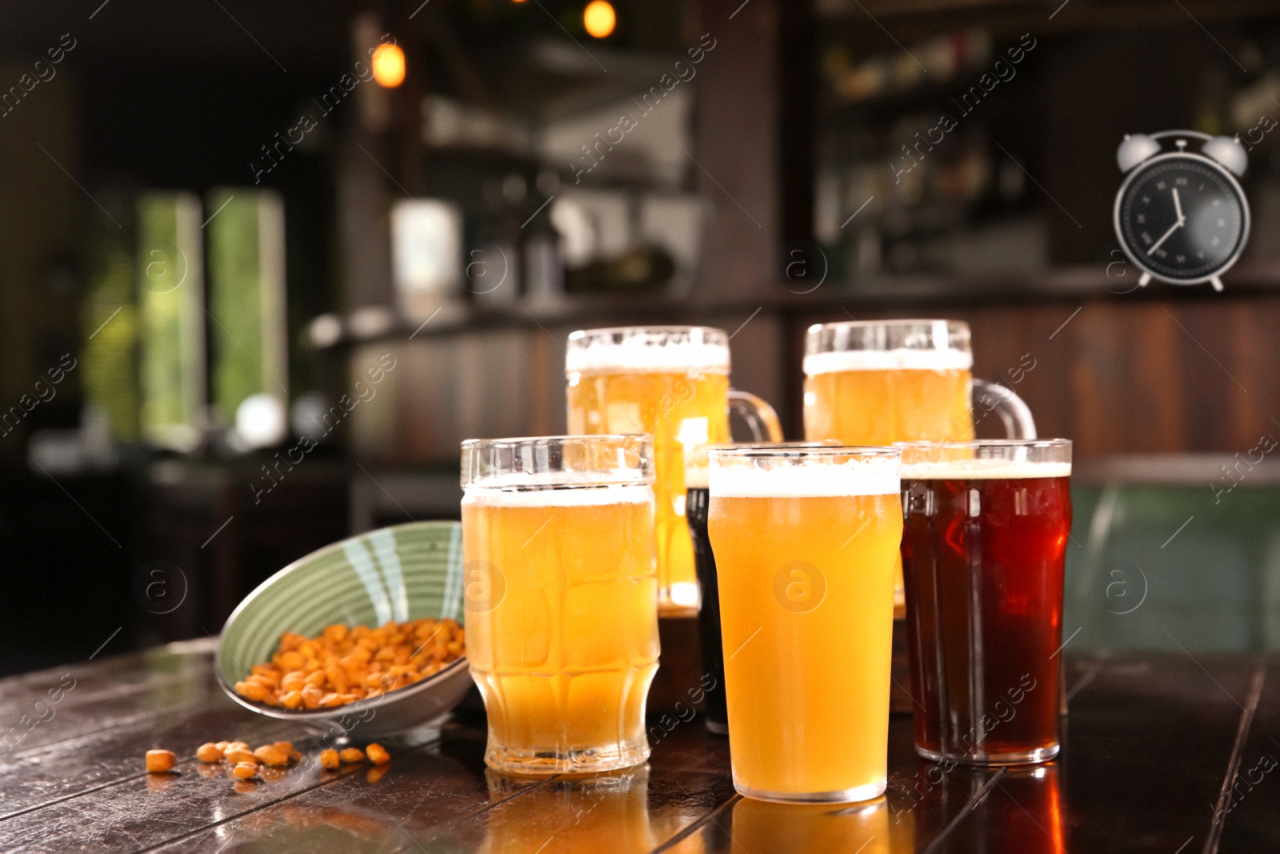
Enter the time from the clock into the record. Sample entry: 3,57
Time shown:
11,37
